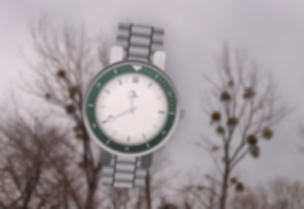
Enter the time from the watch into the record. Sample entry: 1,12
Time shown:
11,40
